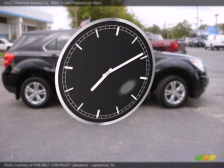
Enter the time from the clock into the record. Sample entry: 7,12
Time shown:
7,09
